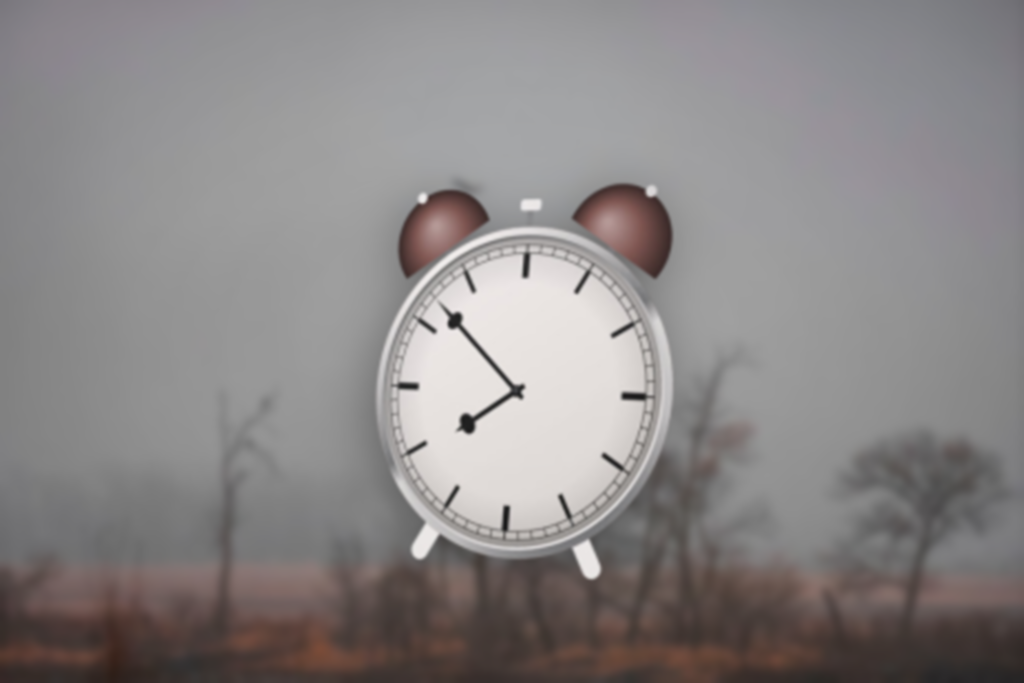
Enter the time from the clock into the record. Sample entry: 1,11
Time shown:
7,52
